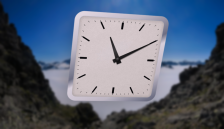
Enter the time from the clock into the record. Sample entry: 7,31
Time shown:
11,10
